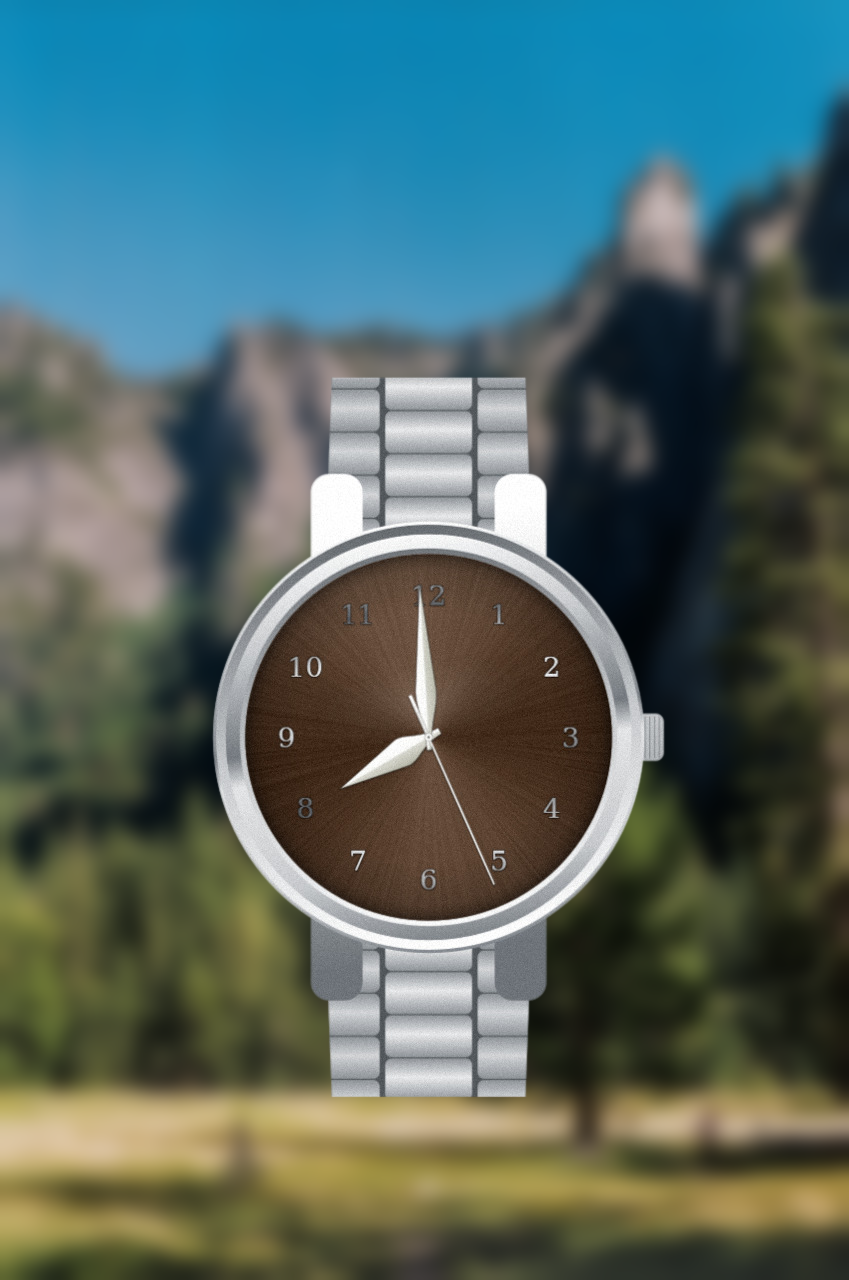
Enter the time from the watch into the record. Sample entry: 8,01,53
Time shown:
7,59,26
